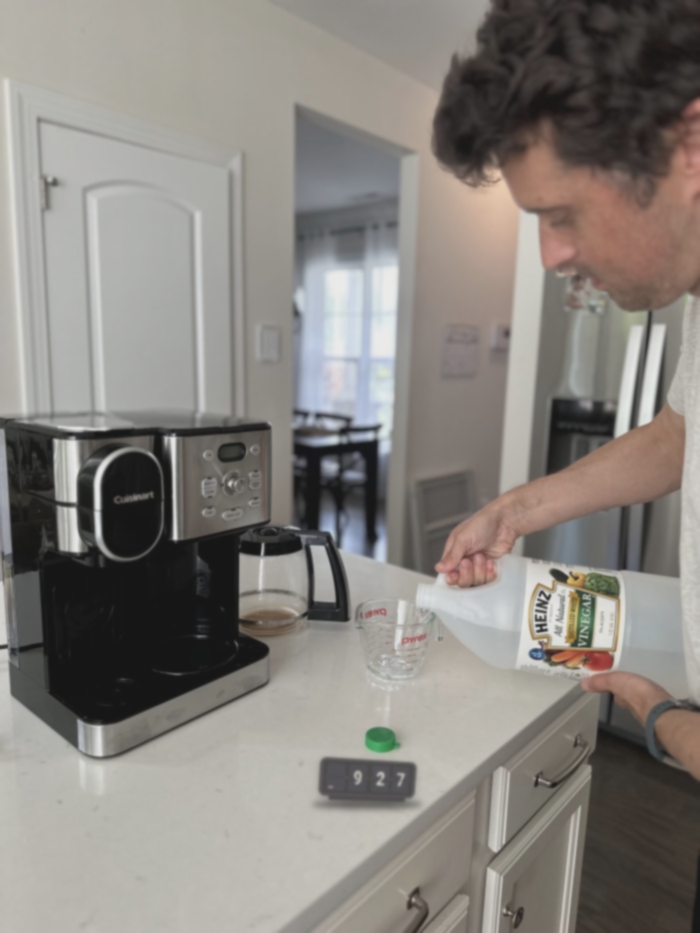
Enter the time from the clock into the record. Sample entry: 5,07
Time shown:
9,27
